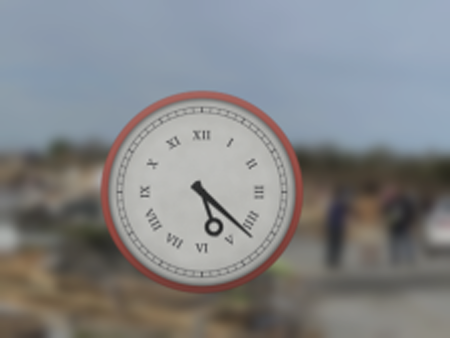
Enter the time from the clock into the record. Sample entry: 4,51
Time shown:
5,22
